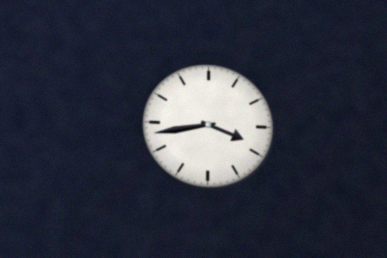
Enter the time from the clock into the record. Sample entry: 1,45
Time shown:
3,43
